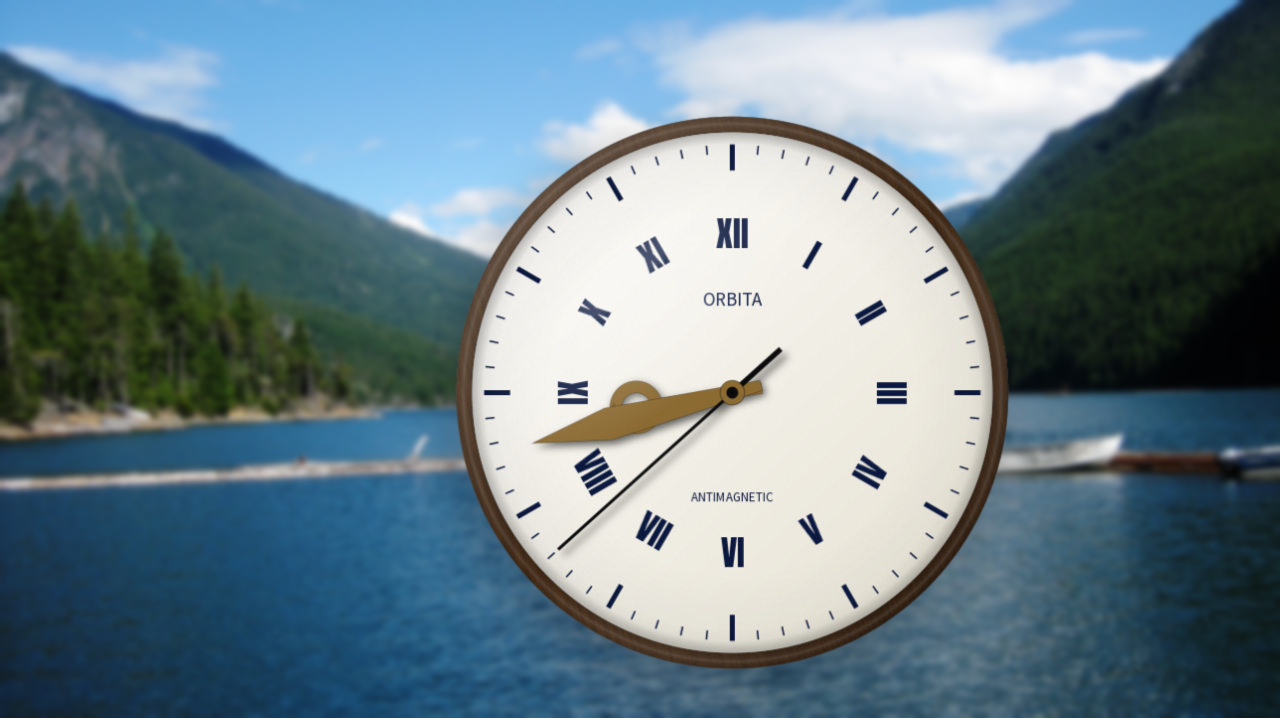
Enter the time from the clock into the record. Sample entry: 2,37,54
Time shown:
8,42,38
